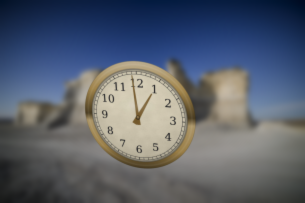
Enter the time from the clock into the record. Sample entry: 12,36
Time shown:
12,59
